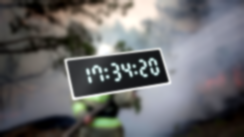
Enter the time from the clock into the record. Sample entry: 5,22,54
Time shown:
17,34,20
